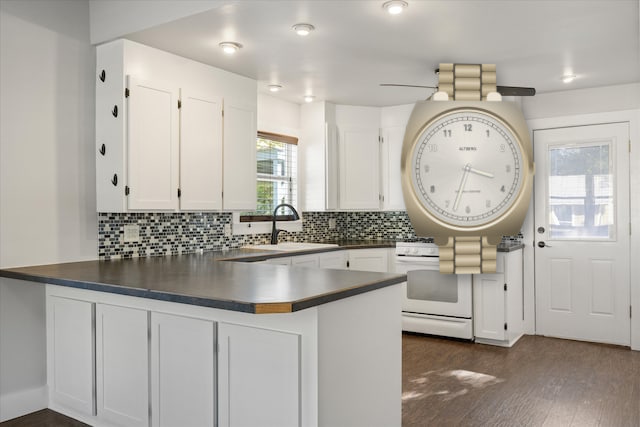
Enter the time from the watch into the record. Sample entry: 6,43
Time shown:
3,33
